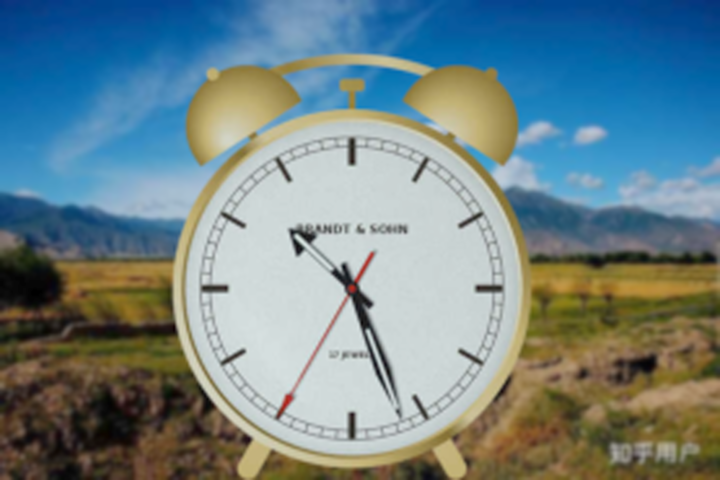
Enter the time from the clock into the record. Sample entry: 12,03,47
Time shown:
10,26,35
